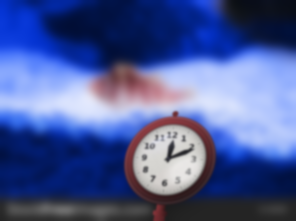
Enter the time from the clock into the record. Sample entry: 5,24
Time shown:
12,11
